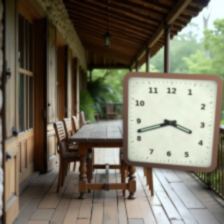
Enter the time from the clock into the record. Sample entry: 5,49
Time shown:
3,42
